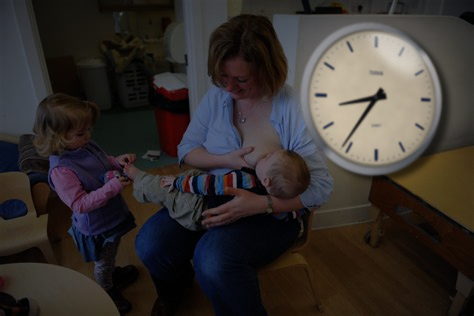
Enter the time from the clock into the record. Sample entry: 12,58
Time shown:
8,36
